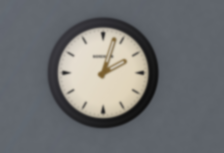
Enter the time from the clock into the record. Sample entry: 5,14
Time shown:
2,03
